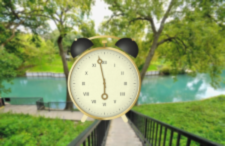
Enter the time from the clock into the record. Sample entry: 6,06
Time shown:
5,58
